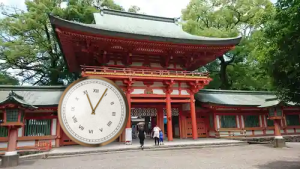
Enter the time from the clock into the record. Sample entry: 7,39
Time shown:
11,04
